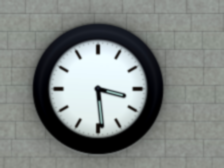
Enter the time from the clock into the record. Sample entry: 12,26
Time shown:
3,29
